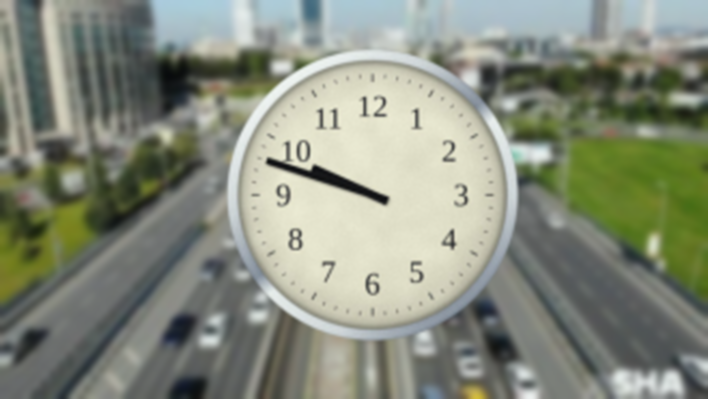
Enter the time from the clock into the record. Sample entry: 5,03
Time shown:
9,48
